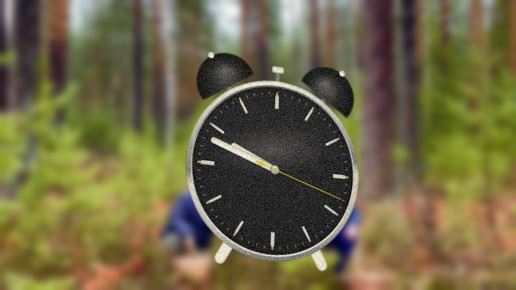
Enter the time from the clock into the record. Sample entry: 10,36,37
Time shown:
9,48,18
